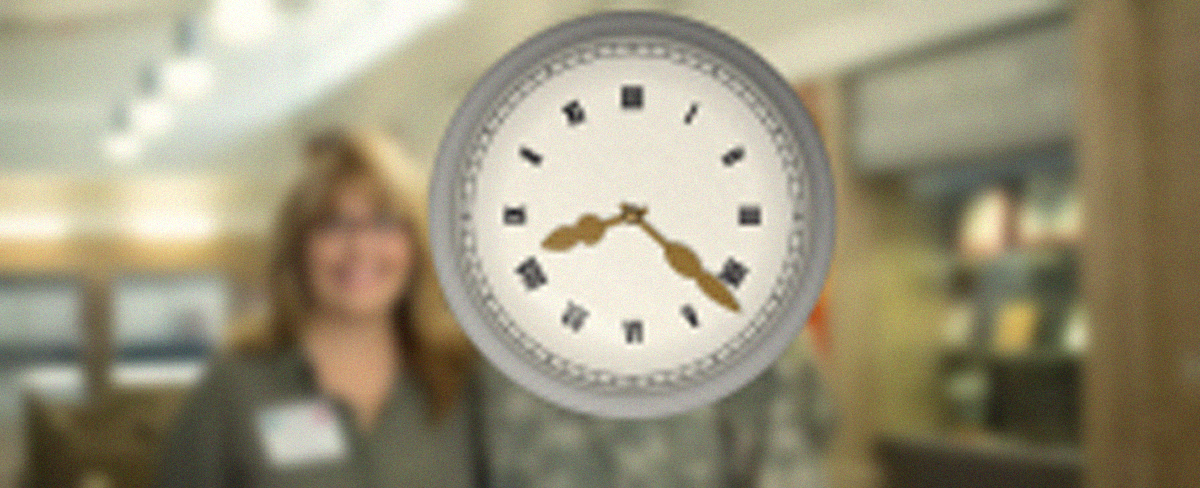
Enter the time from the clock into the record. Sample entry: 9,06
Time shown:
8,22
